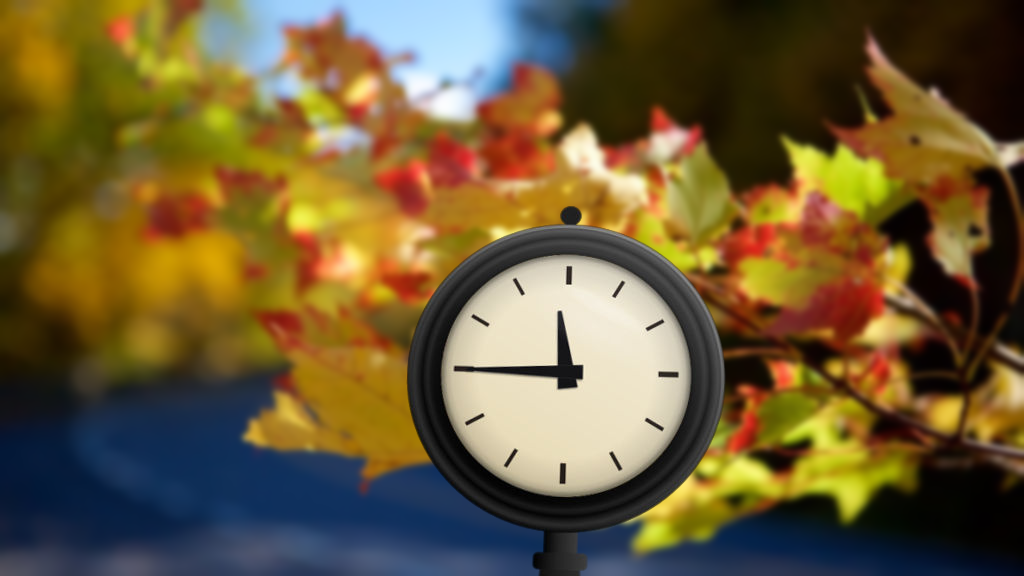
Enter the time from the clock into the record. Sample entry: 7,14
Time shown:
11,45
